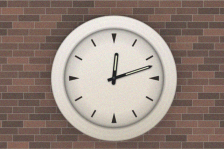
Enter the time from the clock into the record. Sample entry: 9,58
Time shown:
12,12
